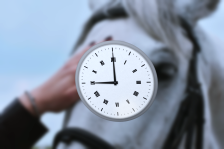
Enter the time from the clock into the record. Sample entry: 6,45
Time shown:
9,00
